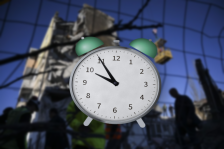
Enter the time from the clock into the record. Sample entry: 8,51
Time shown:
9,55
